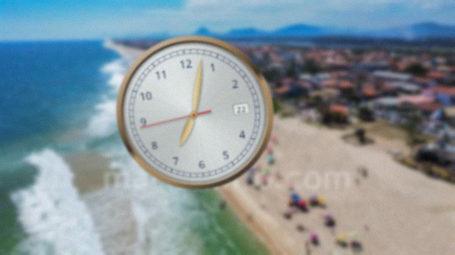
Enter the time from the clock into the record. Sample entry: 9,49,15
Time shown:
7,02,44
